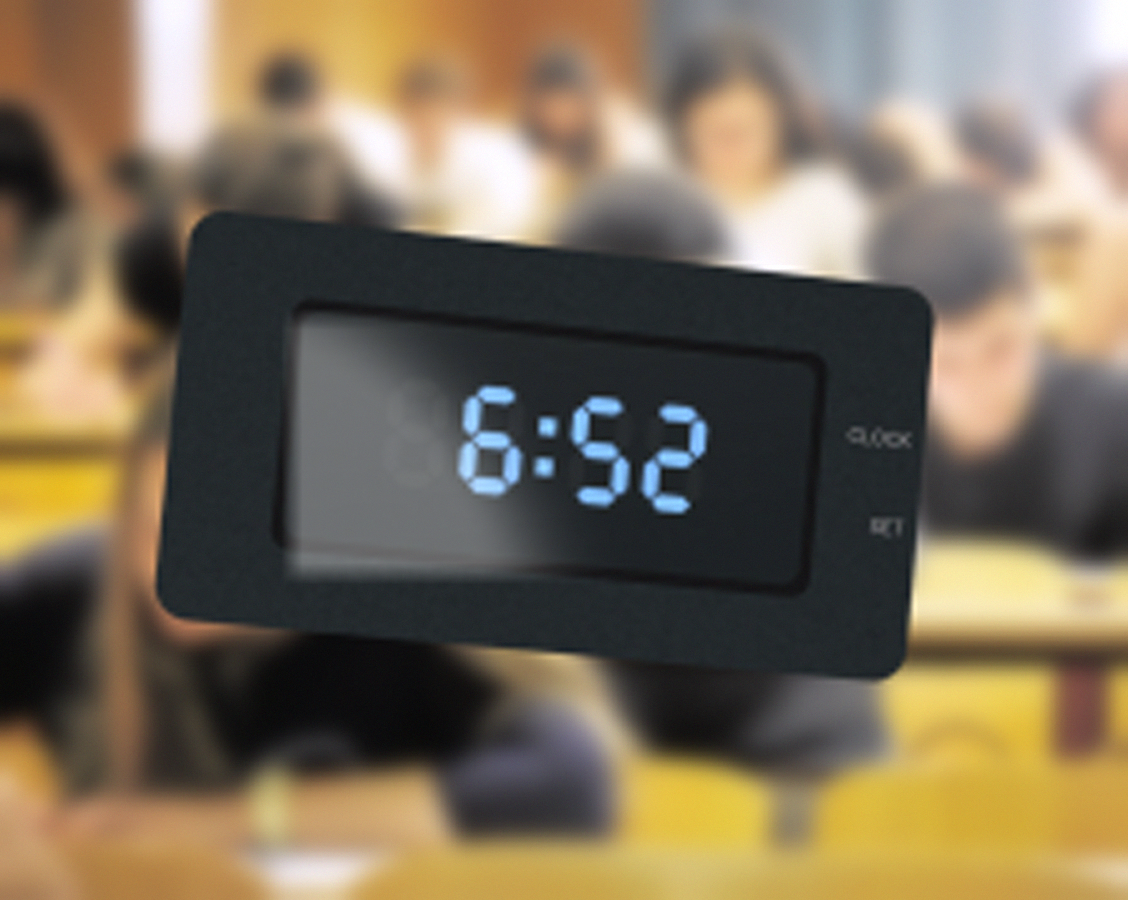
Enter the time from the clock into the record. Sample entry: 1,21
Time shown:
6,52
